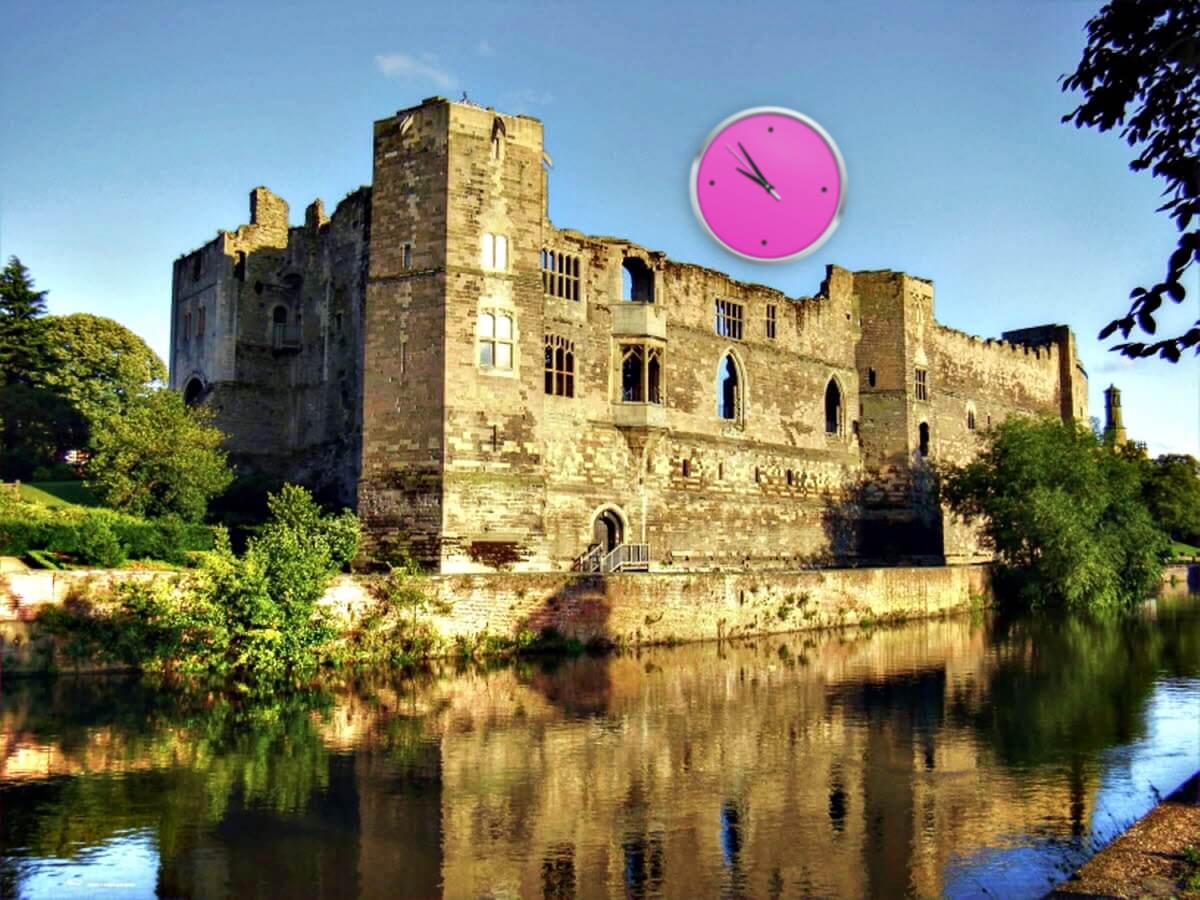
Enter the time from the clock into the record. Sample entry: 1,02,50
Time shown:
9,53,52
